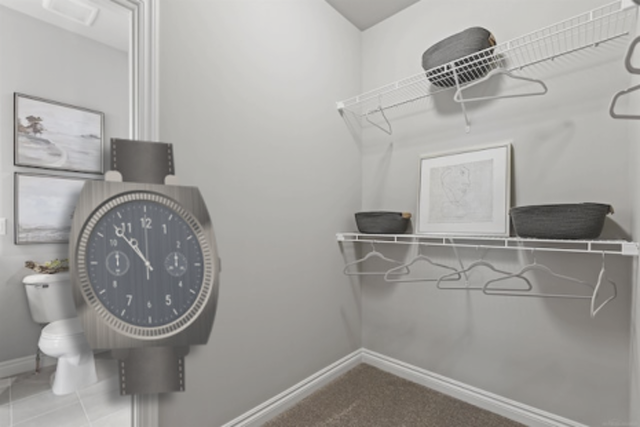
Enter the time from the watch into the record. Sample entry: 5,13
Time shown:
10,53
